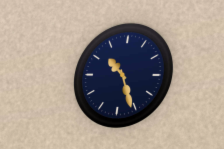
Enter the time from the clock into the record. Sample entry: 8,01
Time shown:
10,26
